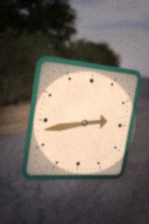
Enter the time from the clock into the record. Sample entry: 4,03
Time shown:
2,43
